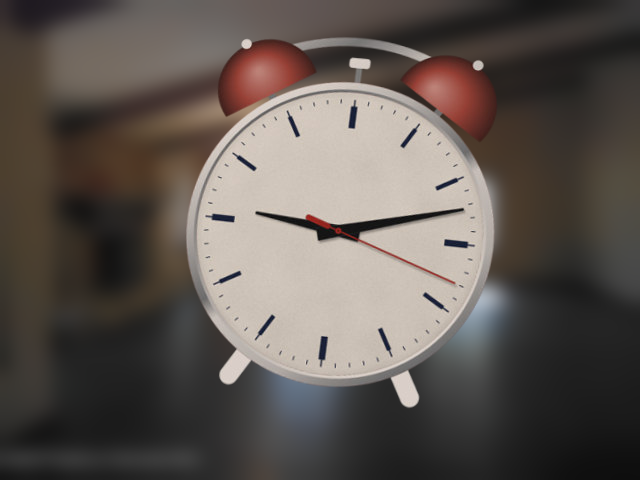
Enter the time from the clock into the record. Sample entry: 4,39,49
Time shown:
9,12,18
